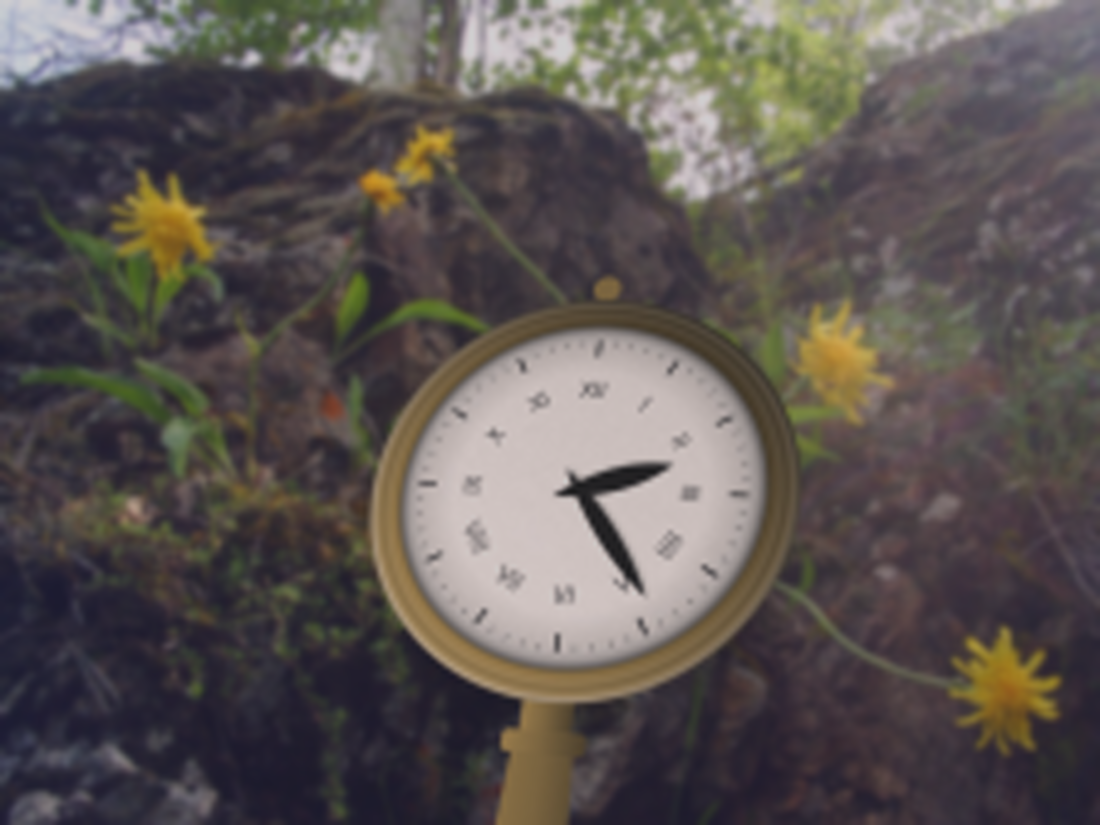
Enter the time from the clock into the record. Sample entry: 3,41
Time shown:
2,24
